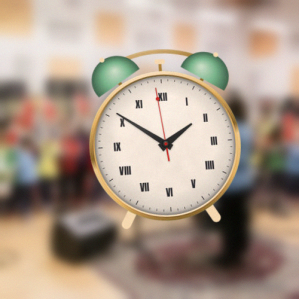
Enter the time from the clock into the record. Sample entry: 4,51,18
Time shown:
1,50,59
